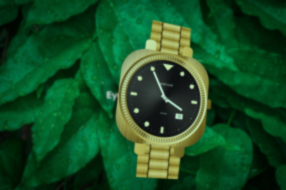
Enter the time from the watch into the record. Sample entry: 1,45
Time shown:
3,55
